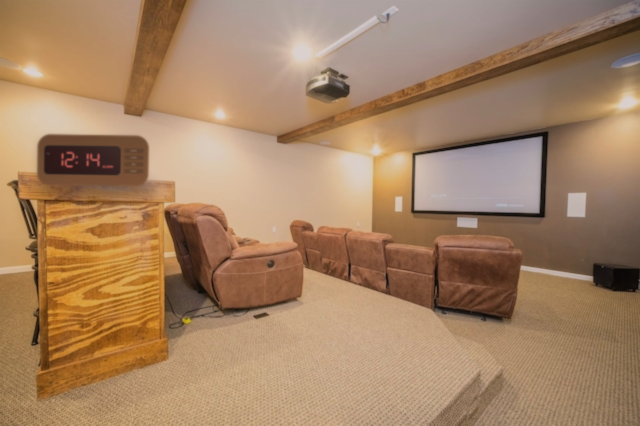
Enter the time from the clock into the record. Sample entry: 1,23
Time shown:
12,14
